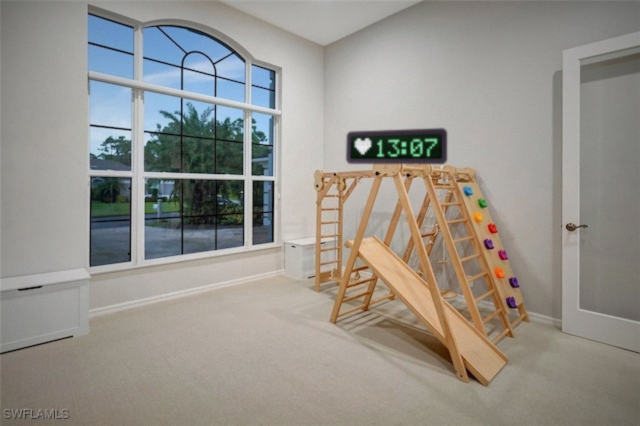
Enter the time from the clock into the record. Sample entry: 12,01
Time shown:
13,07
